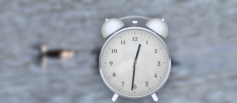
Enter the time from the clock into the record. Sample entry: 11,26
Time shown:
12,31
